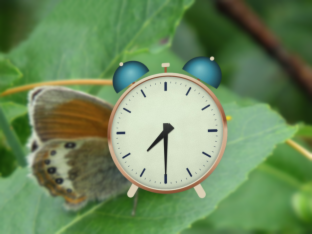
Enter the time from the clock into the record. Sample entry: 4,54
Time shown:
7,30
